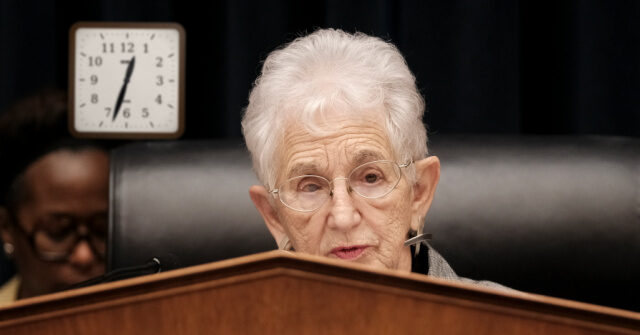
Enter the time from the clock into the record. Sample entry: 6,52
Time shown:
12,33
